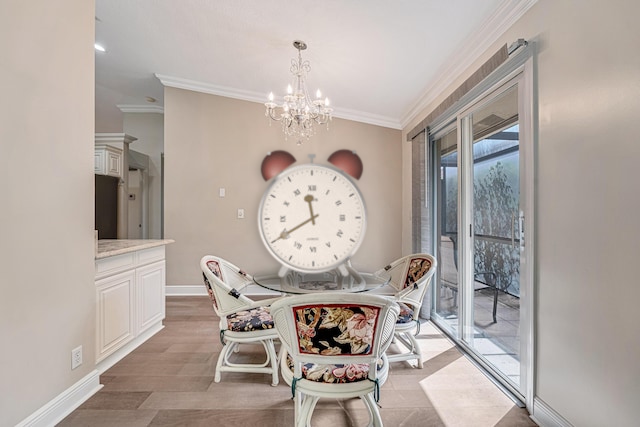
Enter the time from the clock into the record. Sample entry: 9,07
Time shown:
11,40
